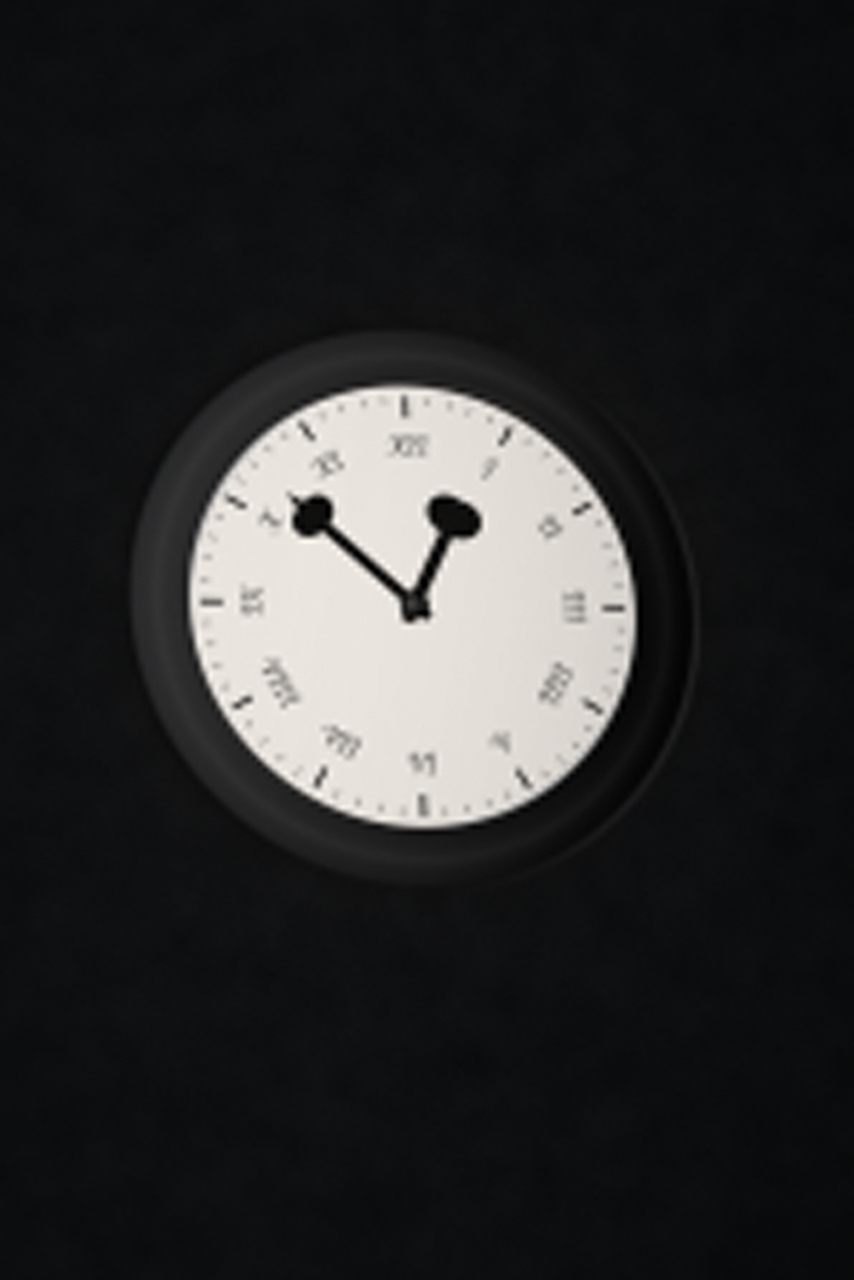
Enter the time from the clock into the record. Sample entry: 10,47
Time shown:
12,52
